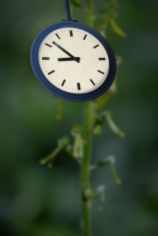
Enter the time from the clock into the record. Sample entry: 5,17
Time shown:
8,52
